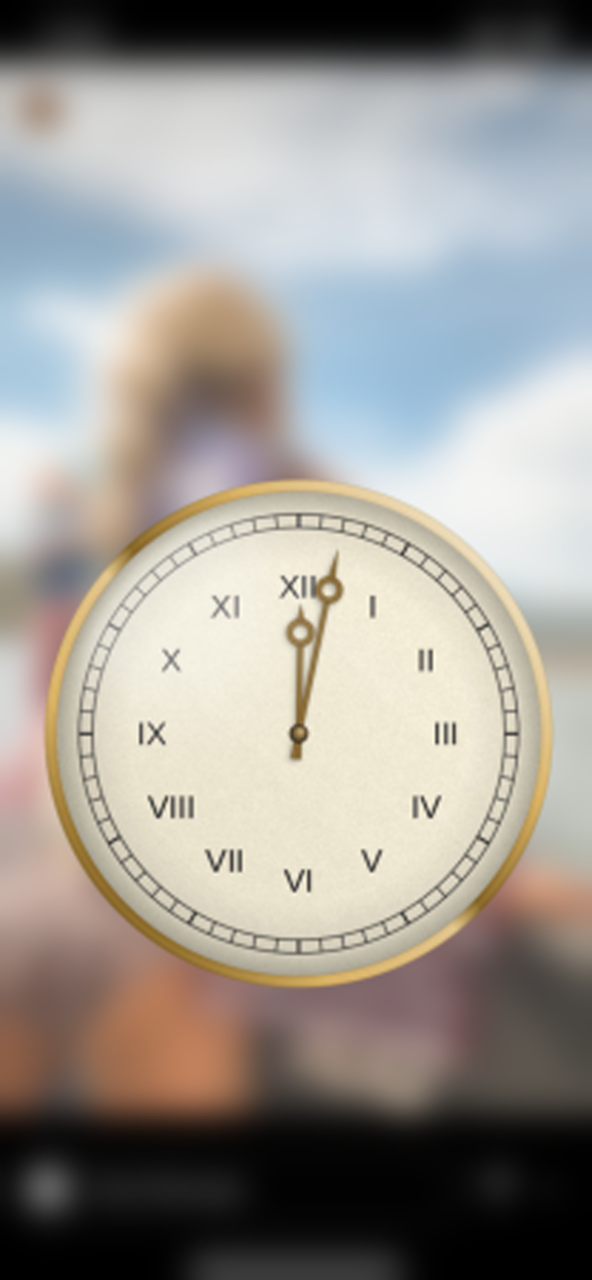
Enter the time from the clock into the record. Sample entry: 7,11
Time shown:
12,02
